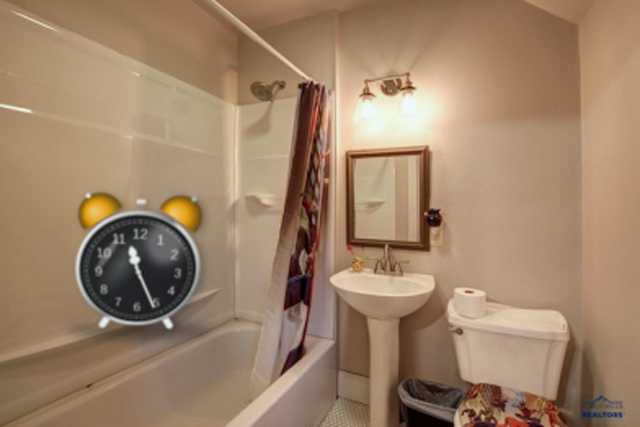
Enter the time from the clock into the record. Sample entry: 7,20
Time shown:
11,26
